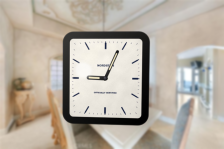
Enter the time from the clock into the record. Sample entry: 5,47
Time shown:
9,04
